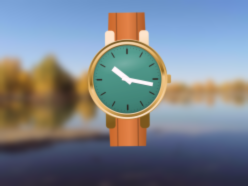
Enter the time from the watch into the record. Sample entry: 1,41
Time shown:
10,17
